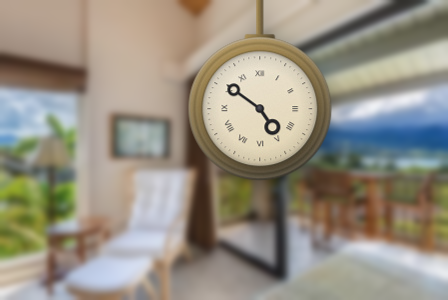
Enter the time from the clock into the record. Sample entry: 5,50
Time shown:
4,51
